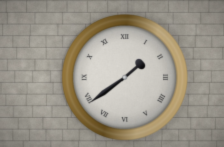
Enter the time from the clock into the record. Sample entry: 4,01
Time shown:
1,39
